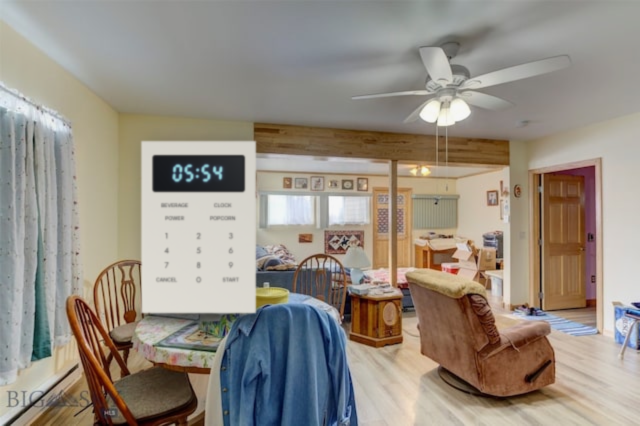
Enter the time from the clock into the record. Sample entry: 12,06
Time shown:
5,54
